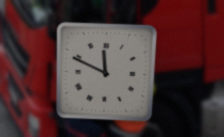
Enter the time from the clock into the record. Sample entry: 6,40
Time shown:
11,49
